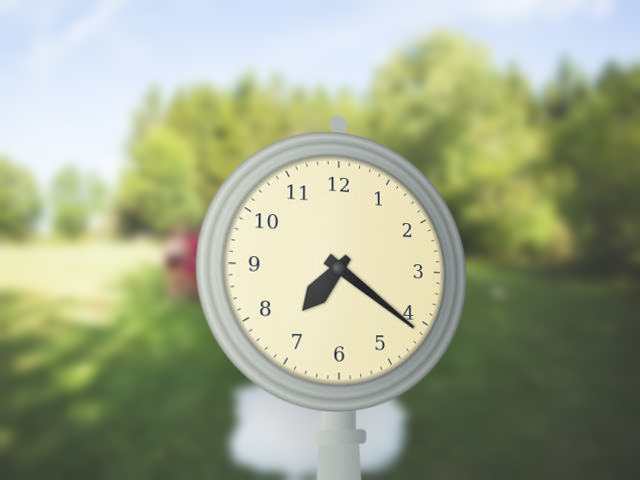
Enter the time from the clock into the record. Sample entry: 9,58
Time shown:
7,21
